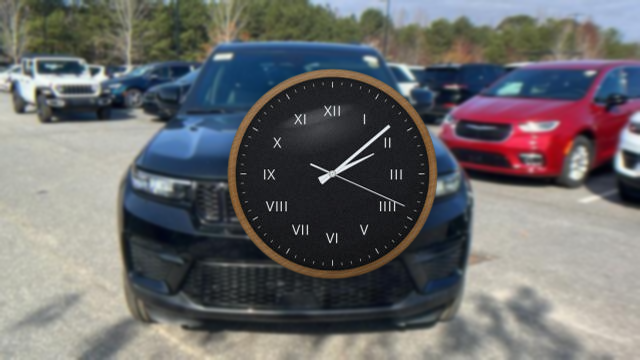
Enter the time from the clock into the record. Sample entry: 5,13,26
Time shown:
2,08,19
